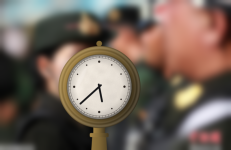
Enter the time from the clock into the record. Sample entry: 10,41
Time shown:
5,38
